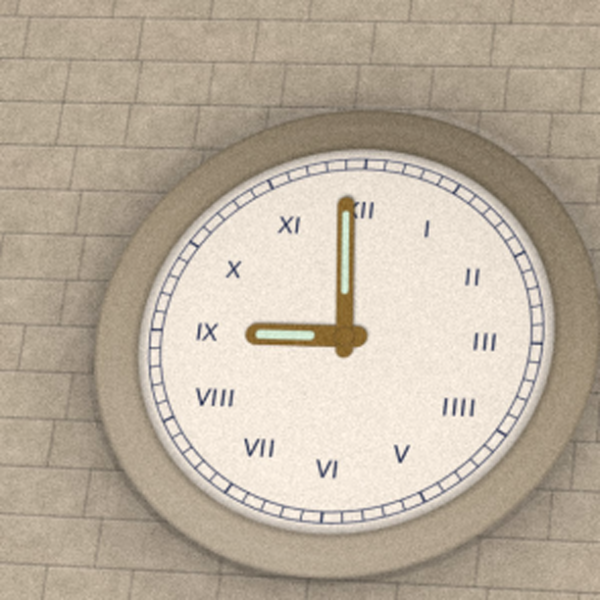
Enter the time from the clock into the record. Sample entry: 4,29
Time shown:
8,59
